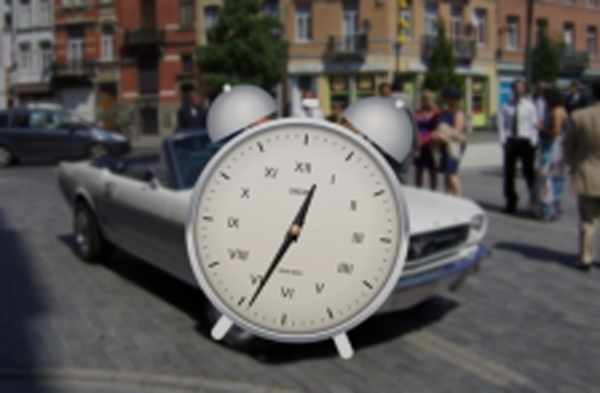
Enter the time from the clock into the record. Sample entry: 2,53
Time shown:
12,34
